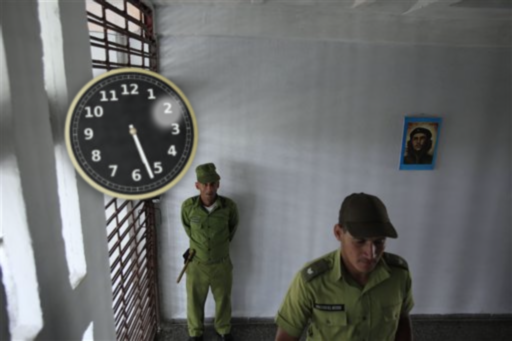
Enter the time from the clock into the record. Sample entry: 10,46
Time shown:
5,27
